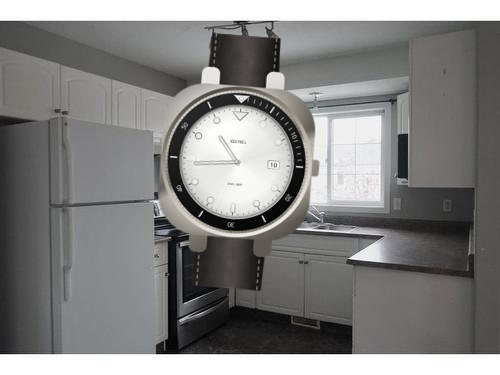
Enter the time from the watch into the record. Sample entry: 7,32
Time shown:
10,44
